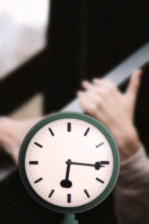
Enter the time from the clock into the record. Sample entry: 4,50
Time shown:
6,16
